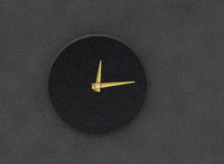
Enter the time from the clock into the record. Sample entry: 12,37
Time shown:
12,14
